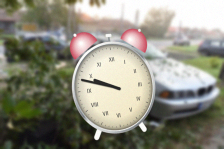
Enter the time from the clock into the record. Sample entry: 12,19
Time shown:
9,48
